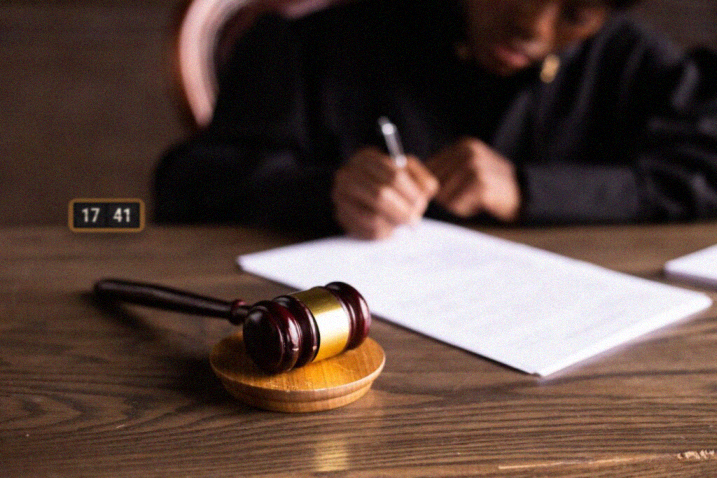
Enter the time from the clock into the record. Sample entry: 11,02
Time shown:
17,41
